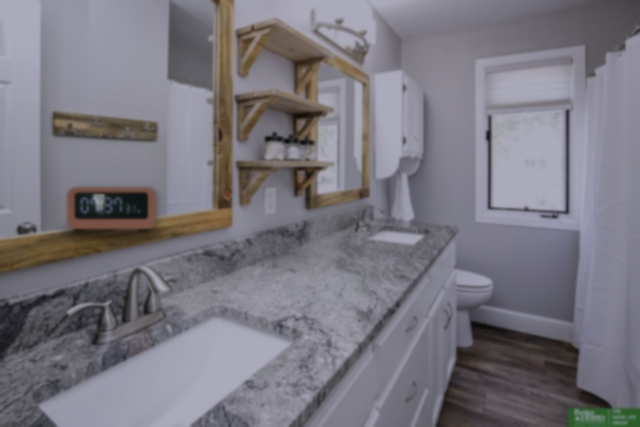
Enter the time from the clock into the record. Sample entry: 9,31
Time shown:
7,37
